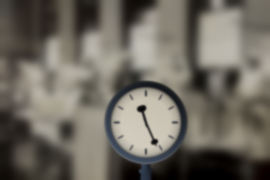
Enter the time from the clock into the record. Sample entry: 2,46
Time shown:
11,26
